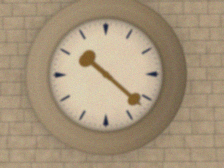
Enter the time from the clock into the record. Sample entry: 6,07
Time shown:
10,22
